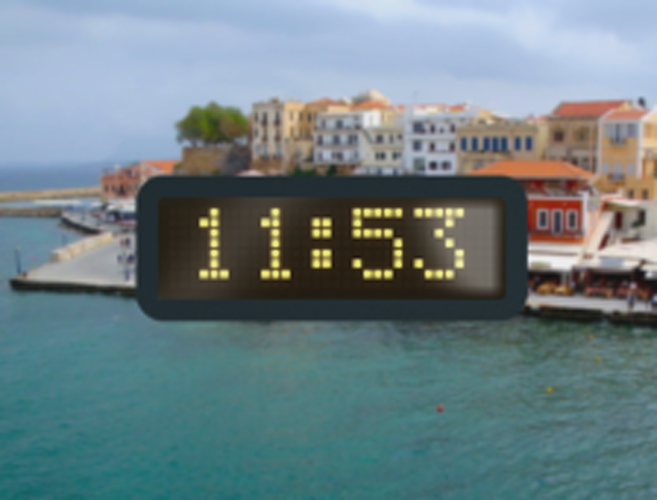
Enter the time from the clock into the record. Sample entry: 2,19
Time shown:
11,53
